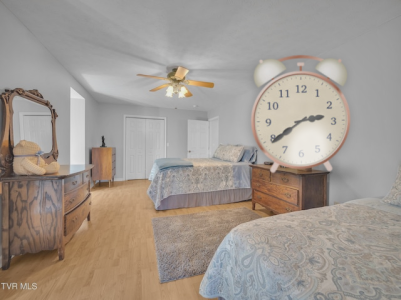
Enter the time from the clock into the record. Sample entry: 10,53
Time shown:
2,39
